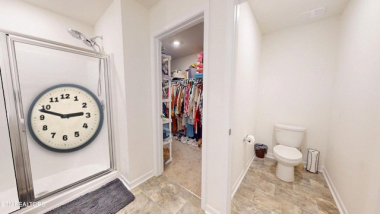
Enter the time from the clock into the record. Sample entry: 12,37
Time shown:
2,48
